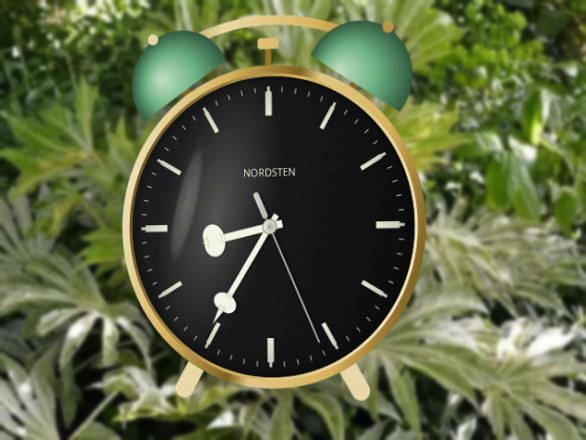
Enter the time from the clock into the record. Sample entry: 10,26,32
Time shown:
8,35,26
